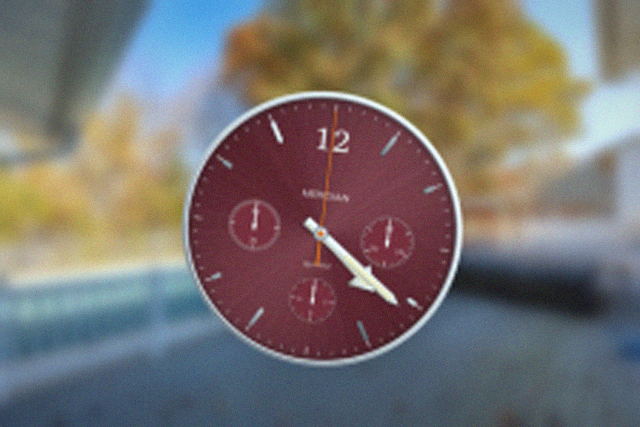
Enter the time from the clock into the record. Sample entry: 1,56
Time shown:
4,21
